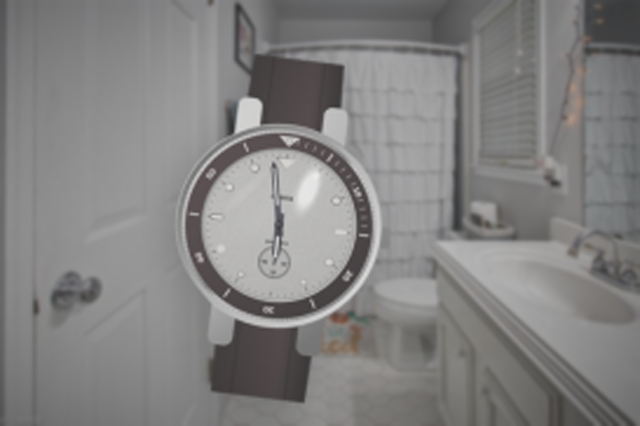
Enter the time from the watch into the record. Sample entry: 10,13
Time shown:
5,58
